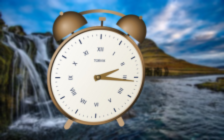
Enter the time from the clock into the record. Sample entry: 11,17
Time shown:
2,16
